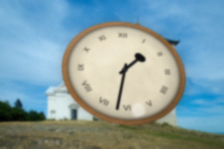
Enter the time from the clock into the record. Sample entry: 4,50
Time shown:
1,32
